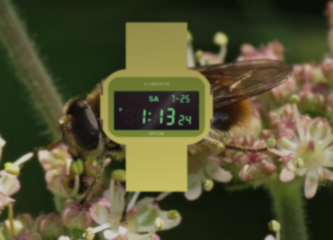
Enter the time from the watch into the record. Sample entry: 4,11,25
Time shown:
1,13,24
